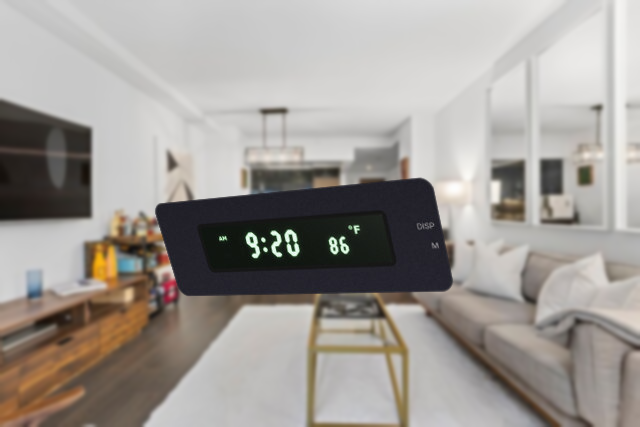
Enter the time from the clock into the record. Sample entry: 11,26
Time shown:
9,20
